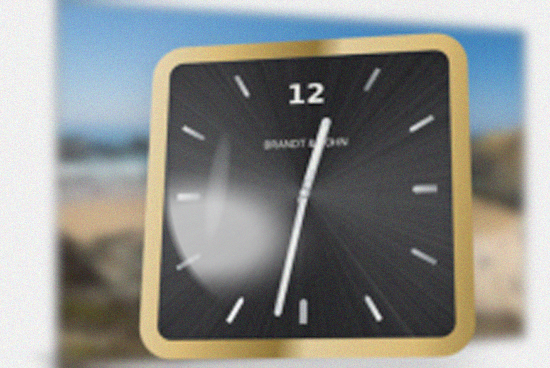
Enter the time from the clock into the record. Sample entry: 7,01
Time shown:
12,32
